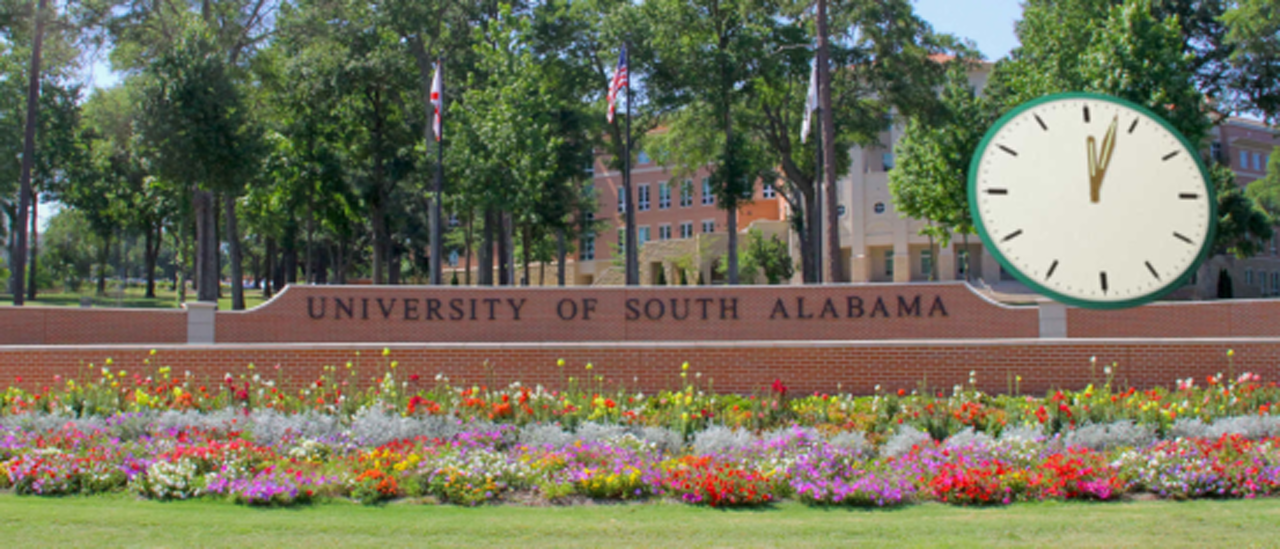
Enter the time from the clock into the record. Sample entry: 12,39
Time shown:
12,03
